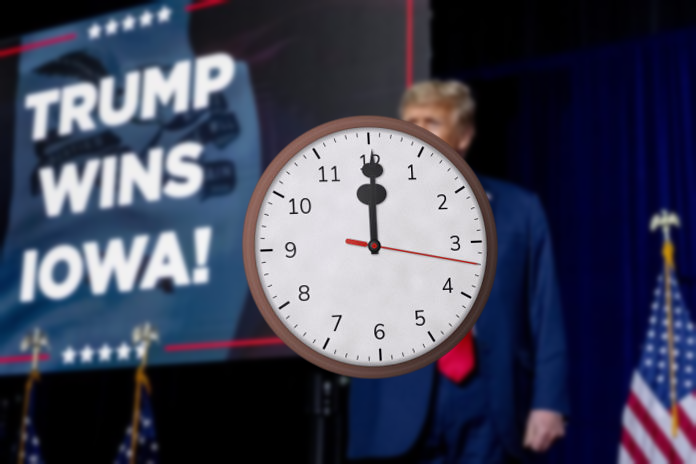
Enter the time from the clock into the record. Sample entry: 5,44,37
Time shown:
12,00,17
